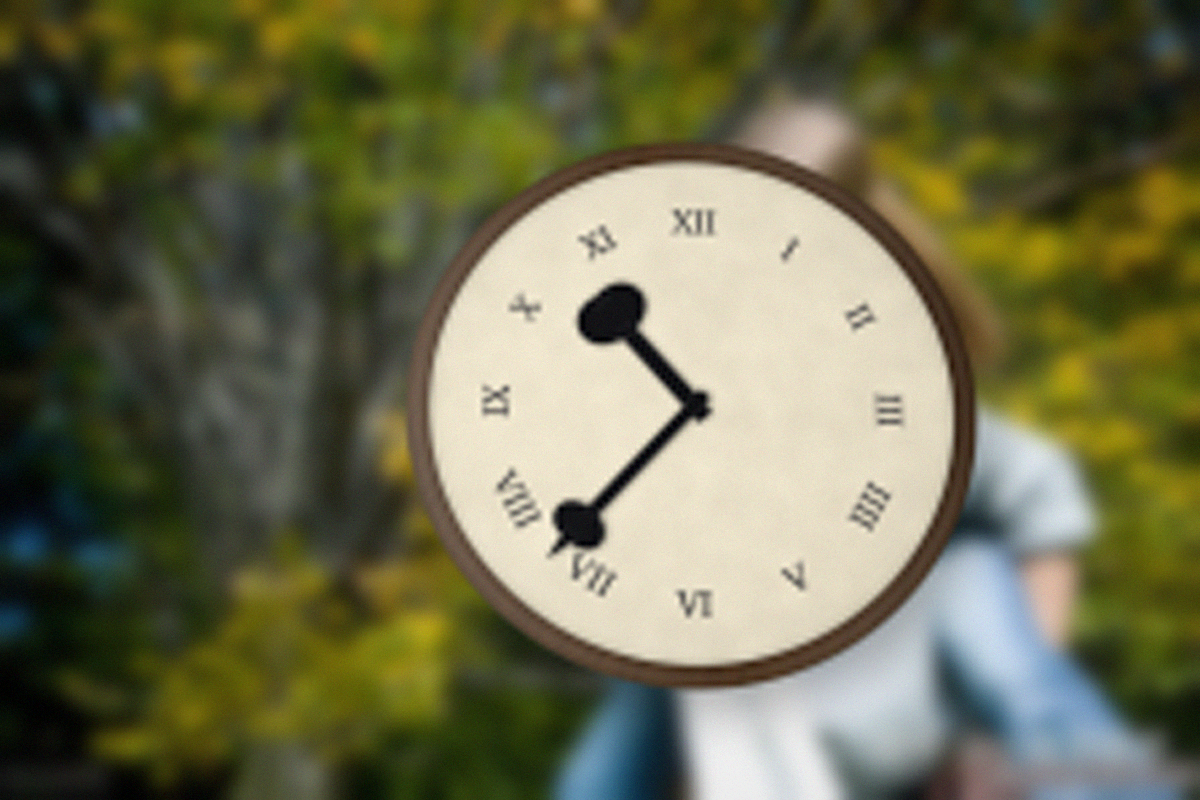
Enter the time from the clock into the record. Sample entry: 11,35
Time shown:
10,37
